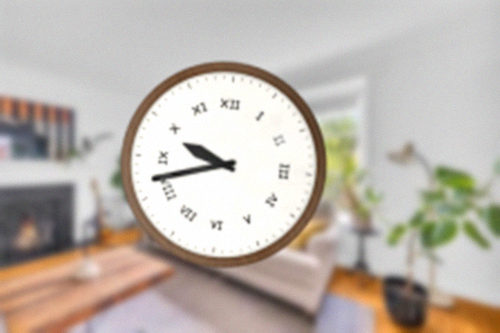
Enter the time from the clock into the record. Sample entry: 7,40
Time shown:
9,42
